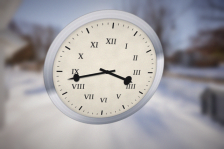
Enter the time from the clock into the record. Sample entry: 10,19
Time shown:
3,43
